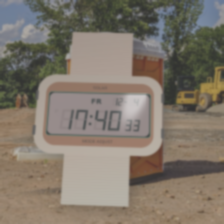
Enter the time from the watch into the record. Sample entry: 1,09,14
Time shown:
17,40,33
